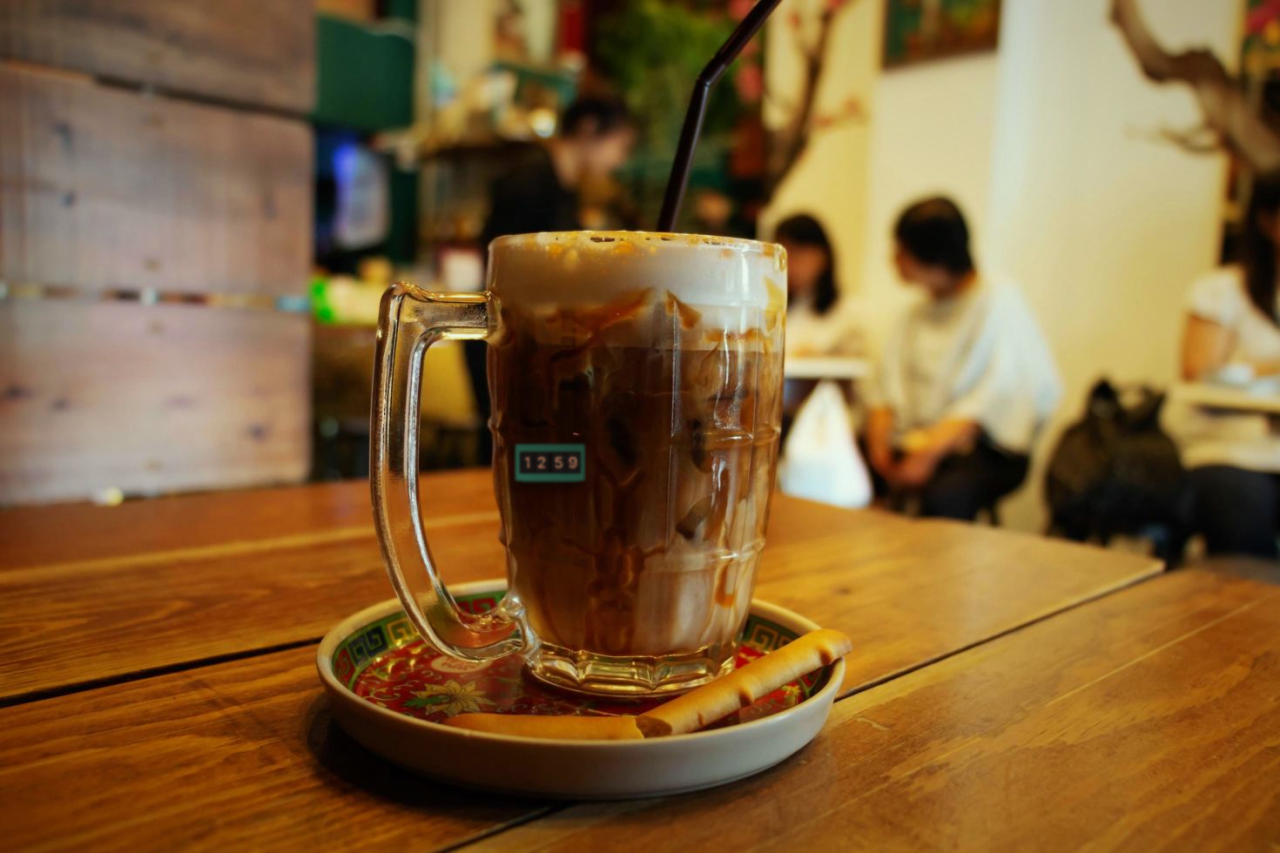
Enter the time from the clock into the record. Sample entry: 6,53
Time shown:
12,59
